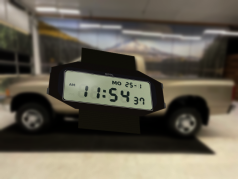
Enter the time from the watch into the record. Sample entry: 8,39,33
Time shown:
11,54,37
